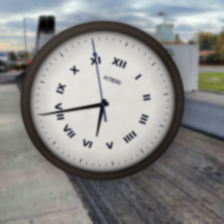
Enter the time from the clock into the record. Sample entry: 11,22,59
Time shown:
5,39,55
